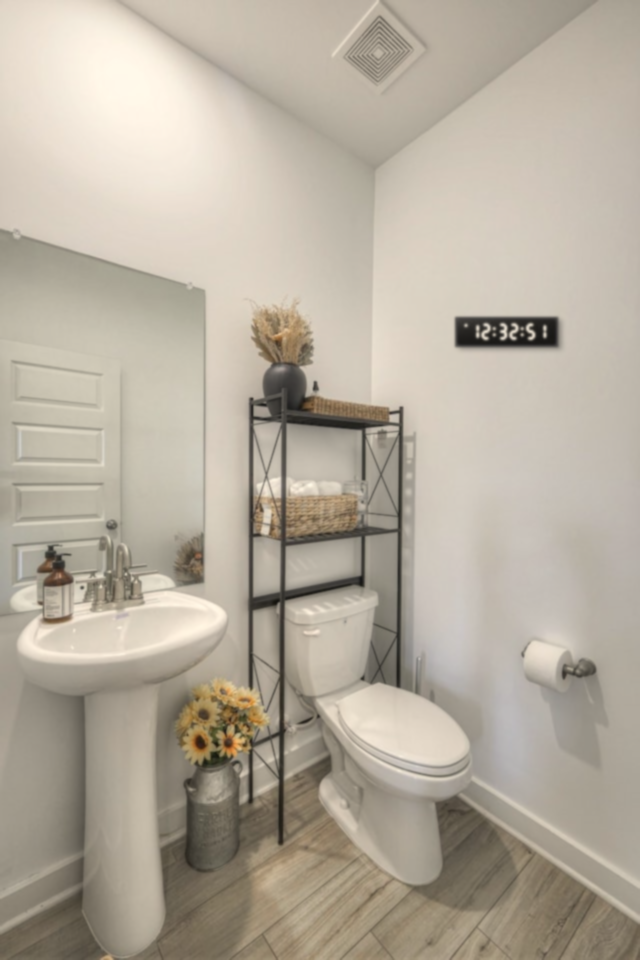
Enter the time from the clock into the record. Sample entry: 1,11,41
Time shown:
12,32,51
